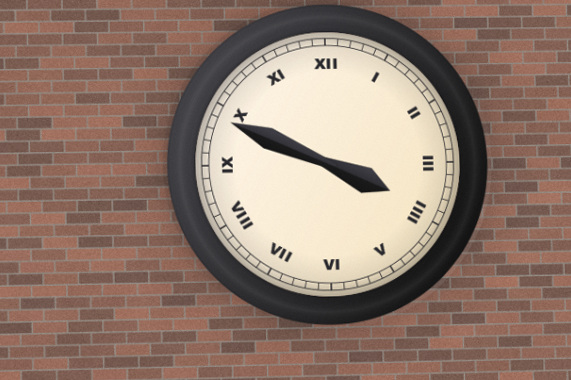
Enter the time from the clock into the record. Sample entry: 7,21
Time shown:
3,49
